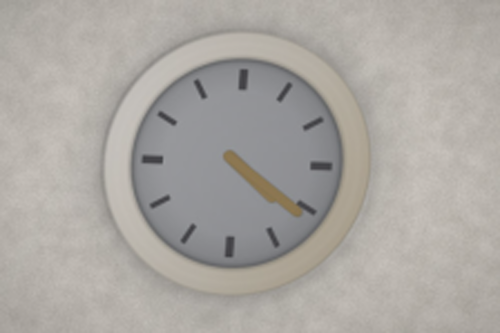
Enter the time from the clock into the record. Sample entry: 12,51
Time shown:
4,21
